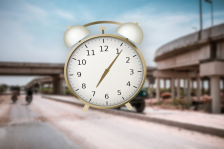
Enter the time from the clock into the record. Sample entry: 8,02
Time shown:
7,06
